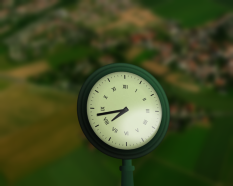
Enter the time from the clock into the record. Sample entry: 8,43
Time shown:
7,43
